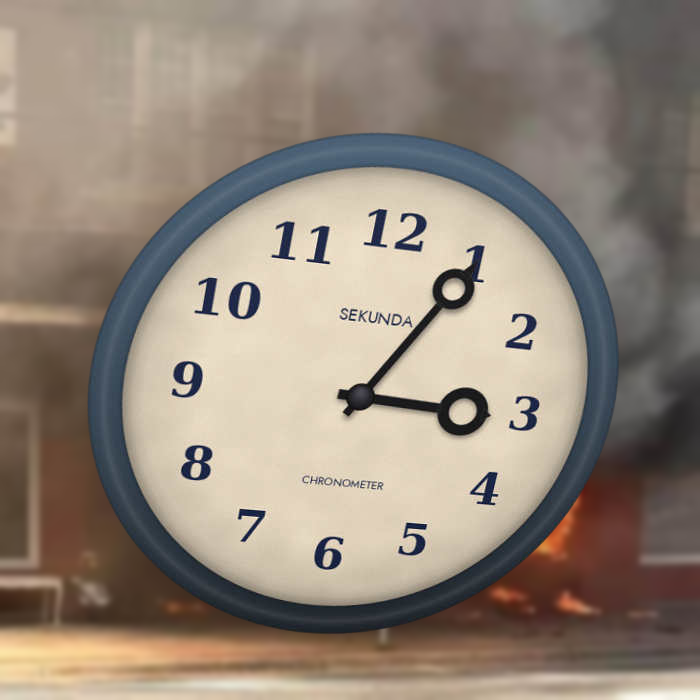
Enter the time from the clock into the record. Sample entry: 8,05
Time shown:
3,05
